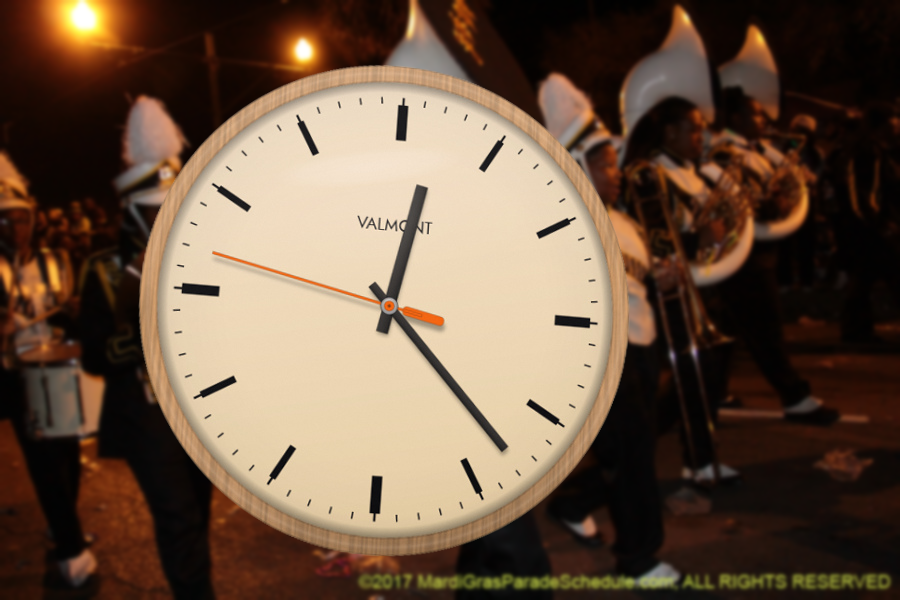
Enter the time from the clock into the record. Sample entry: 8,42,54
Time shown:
12,22,47
